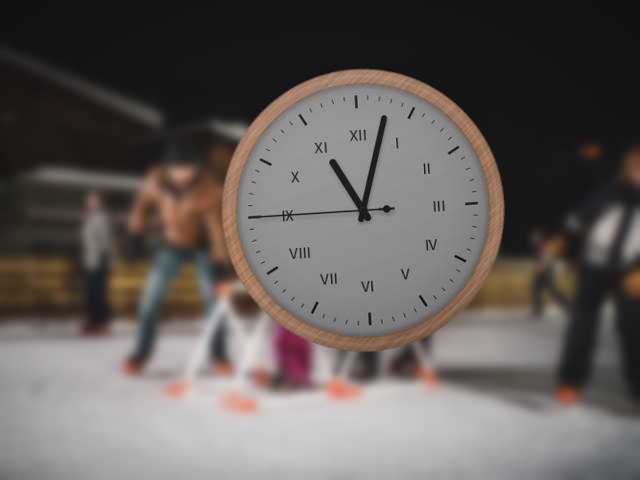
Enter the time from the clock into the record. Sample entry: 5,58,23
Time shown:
11,02,45
